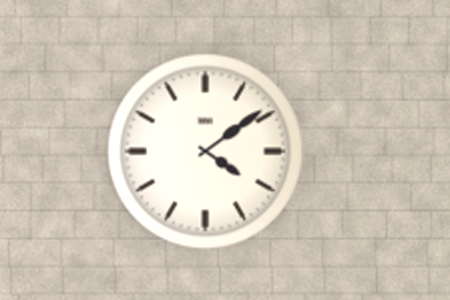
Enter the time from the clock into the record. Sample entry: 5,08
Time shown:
4,09
